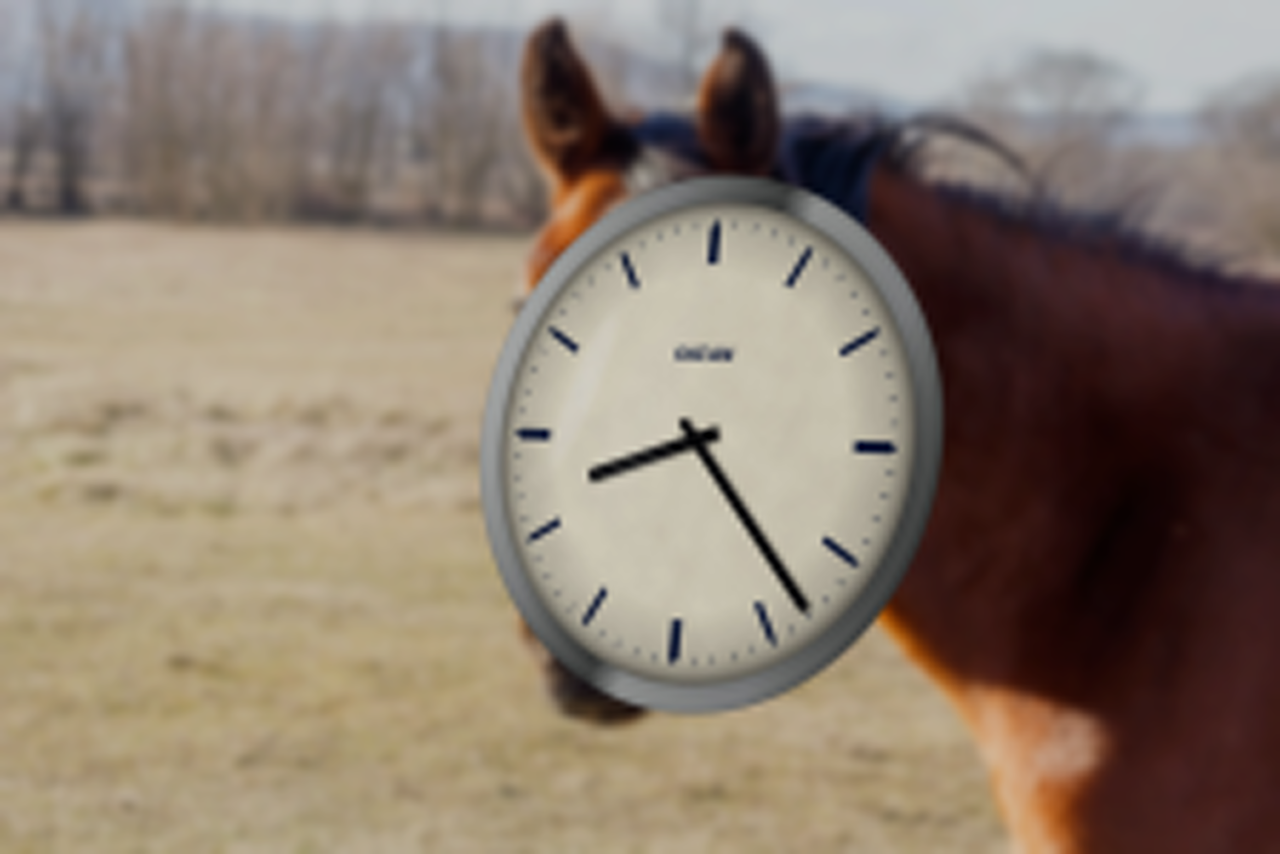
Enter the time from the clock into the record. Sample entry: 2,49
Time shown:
8,23
